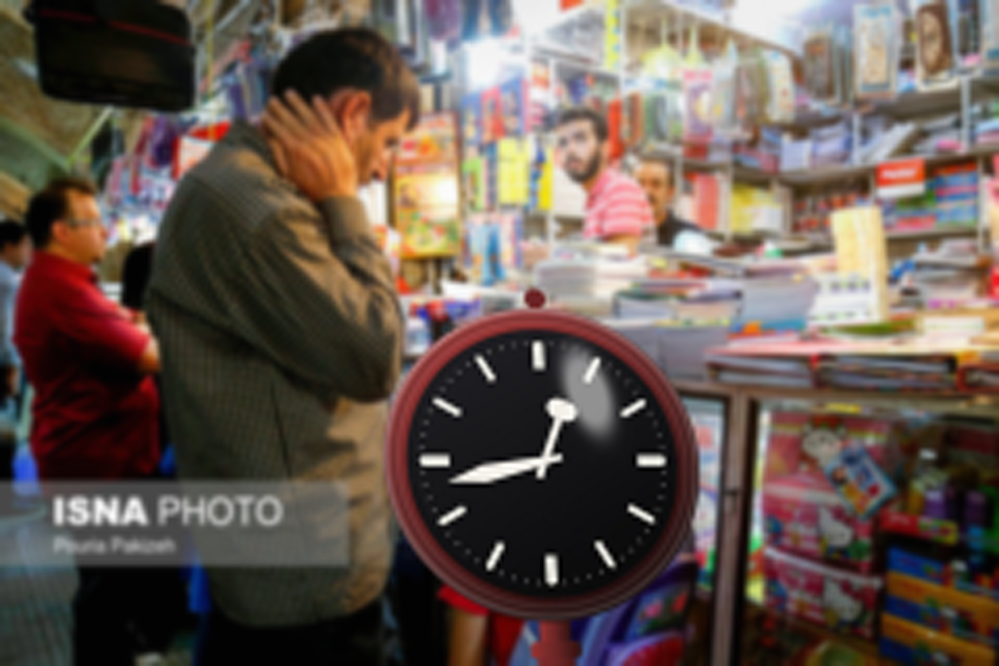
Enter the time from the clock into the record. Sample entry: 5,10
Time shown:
12,43
